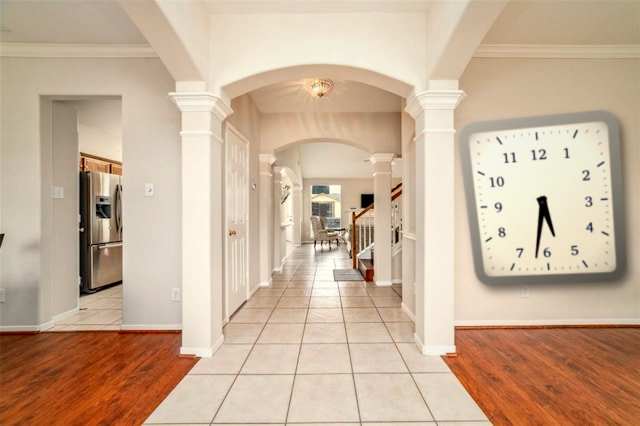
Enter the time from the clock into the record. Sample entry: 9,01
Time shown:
5,32
